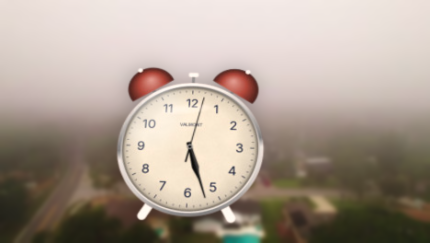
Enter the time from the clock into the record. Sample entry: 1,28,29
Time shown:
5,27,02
